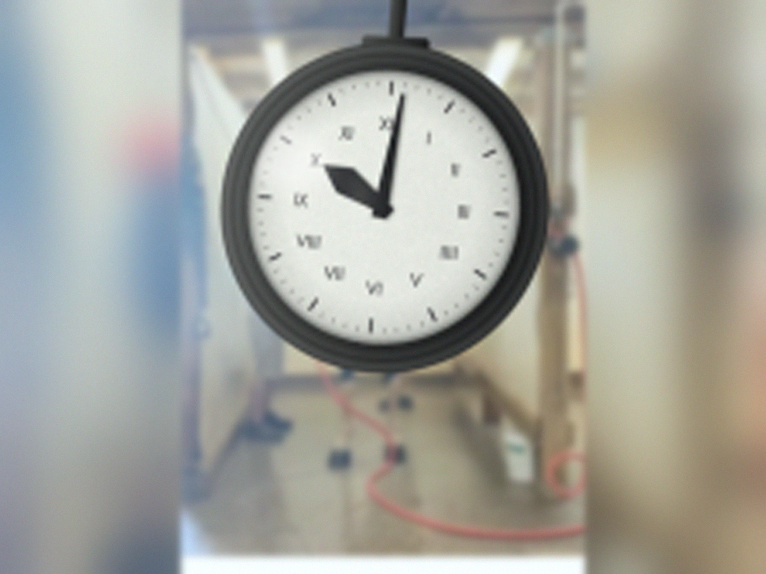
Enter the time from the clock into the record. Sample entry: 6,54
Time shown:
10,01
